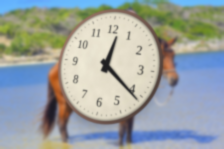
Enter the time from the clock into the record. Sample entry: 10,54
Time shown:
12,21
